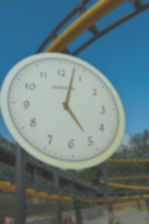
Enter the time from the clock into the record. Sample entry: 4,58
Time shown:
5,03
